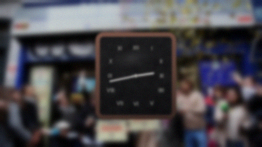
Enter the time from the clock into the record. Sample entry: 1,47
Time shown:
2,43
